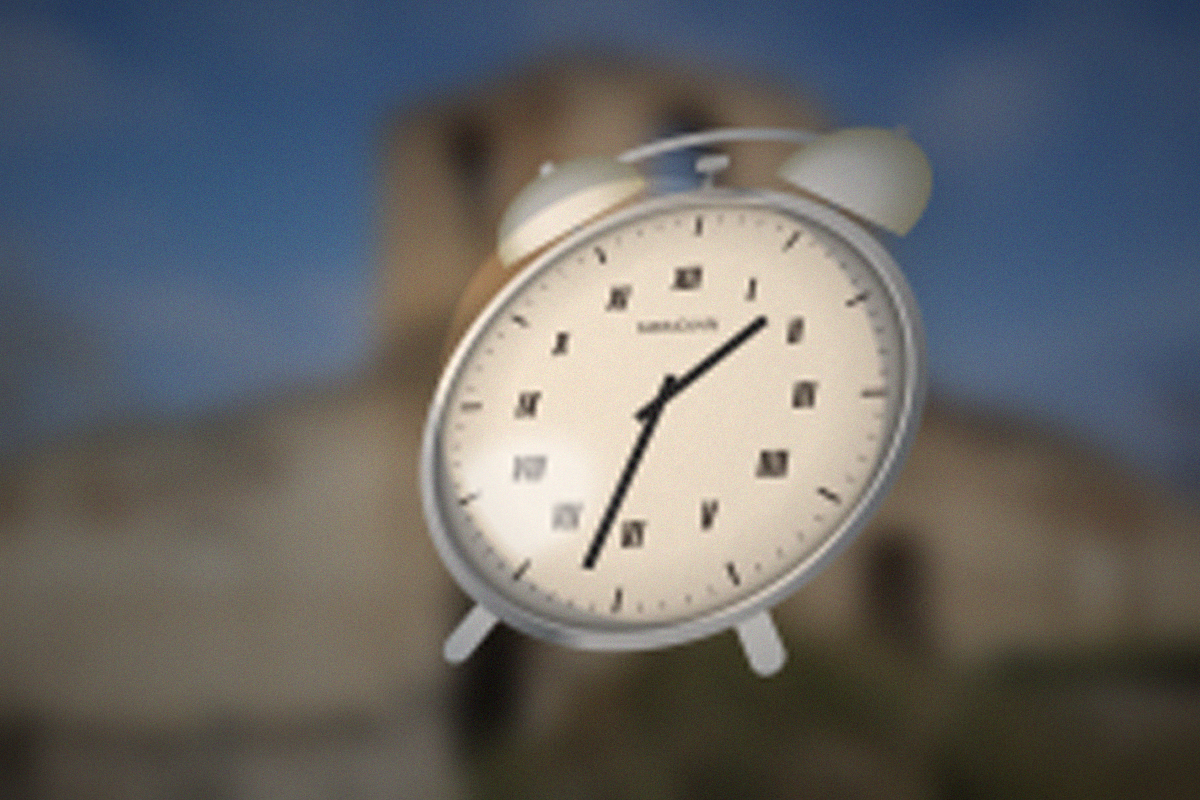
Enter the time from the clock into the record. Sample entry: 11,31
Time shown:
1,32
